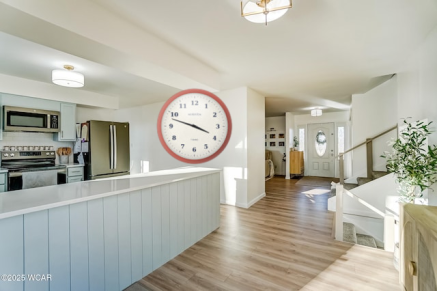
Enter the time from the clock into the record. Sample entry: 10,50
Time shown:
3,48
